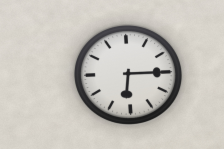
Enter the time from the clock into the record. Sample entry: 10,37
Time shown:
6,15
